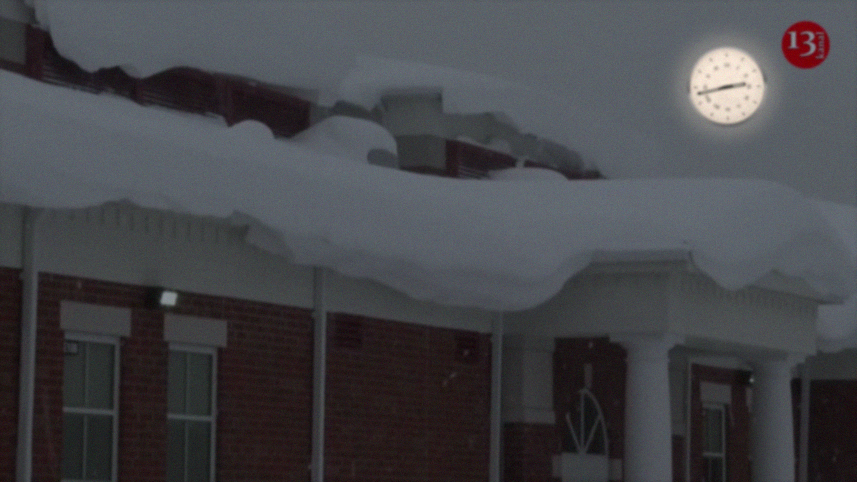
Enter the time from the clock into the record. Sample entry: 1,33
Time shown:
2,43
